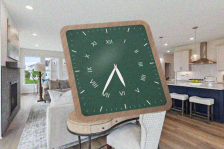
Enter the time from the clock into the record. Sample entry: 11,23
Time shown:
5,36
